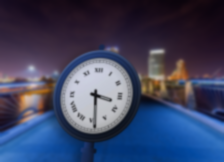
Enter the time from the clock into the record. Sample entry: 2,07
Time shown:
3,29
